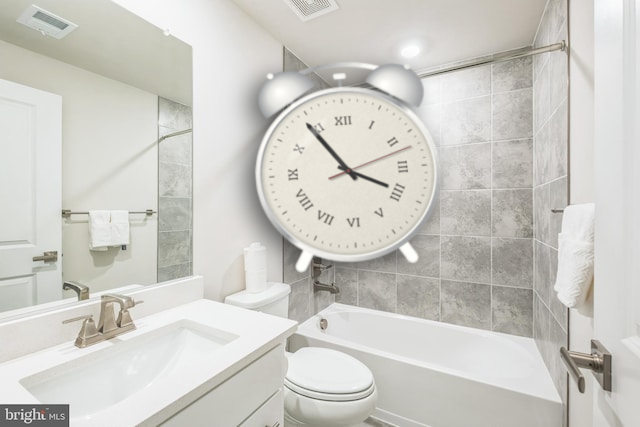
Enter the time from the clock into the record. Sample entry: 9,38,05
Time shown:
3,54,12
